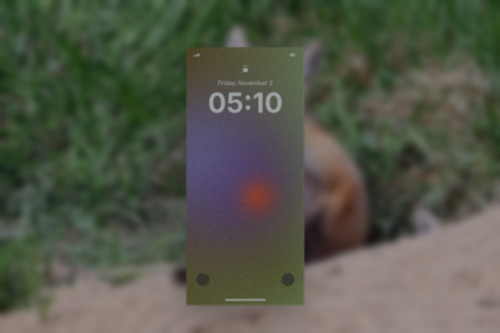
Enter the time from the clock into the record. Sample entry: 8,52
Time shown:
5,10
